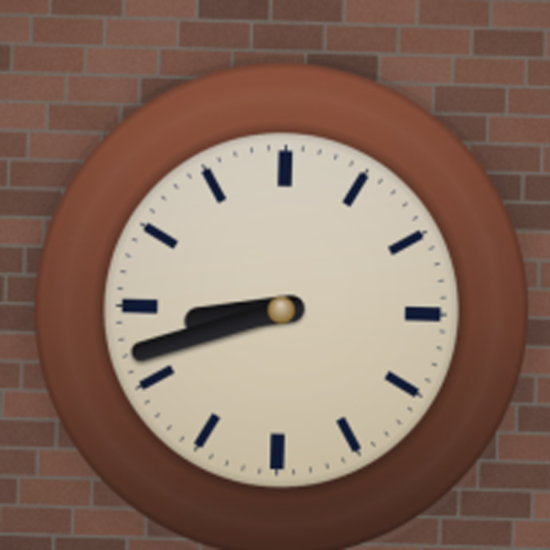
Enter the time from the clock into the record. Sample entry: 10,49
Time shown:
8,42
